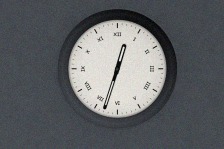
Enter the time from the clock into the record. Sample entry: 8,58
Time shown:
12,33
